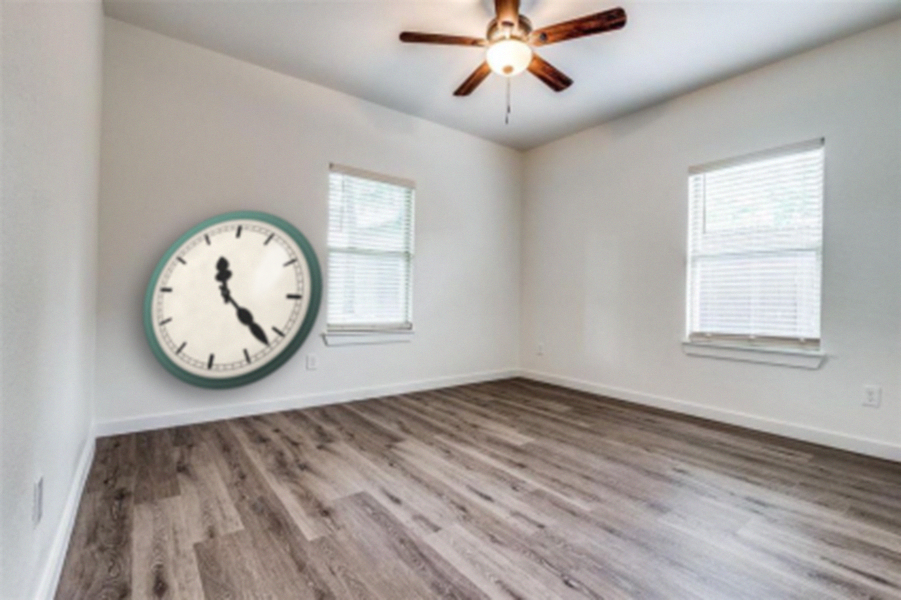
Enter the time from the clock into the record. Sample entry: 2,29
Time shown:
11,22
